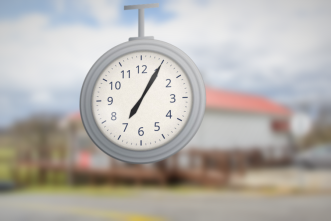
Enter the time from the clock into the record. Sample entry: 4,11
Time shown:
7,05
